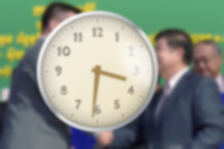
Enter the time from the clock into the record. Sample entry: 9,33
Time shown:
3,31
